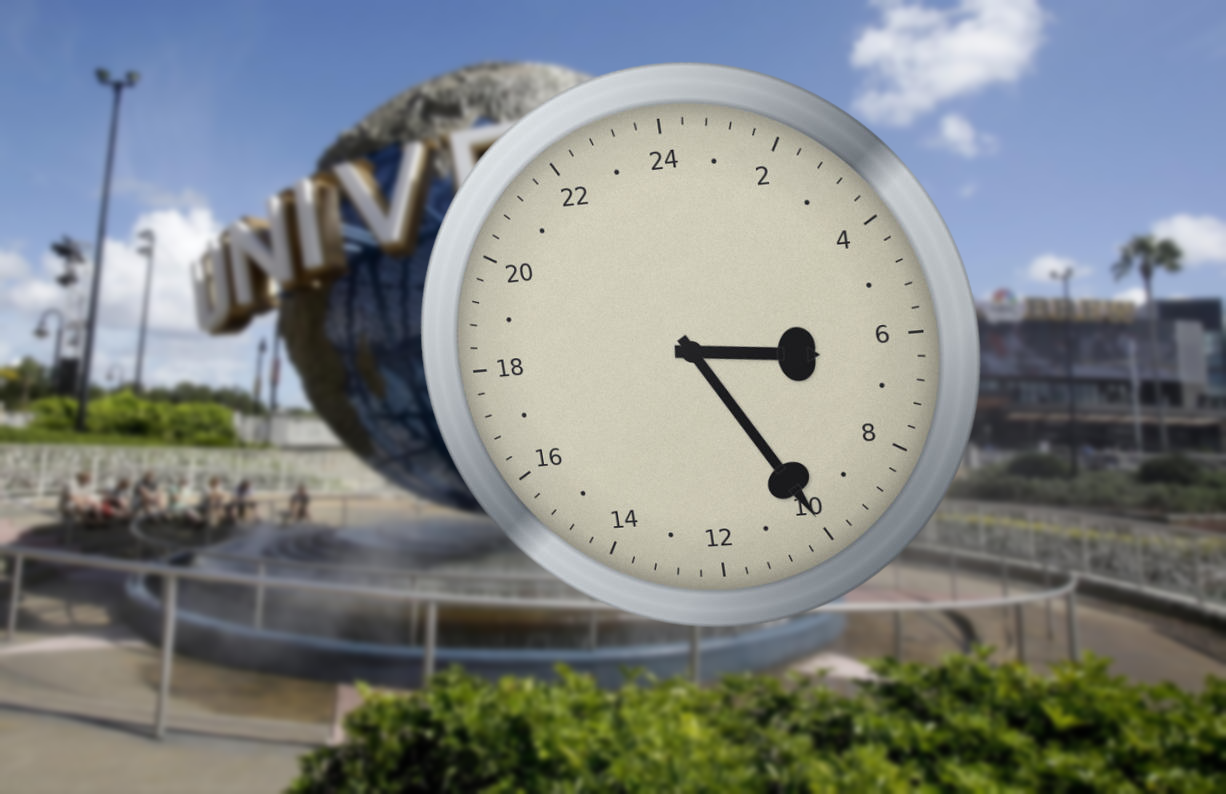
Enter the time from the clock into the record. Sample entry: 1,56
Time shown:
6,25
